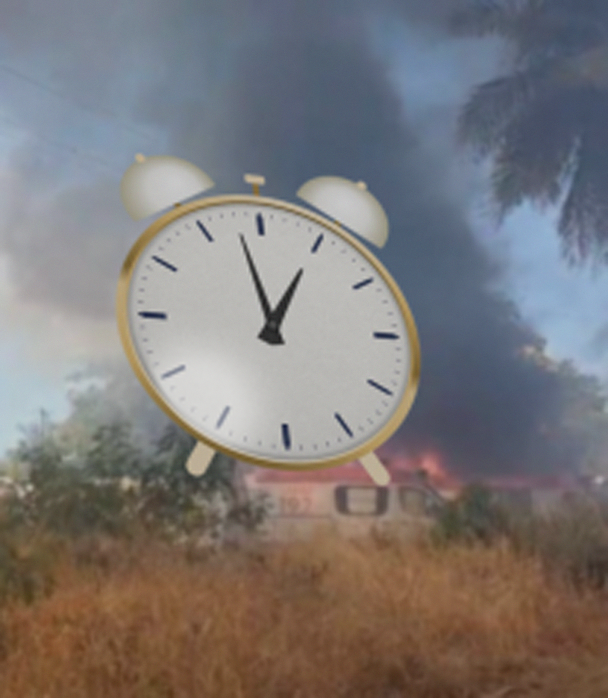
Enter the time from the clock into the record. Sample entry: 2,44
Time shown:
12,58
